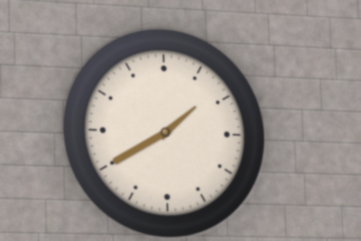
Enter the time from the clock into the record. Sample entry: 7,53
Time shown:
1,40
